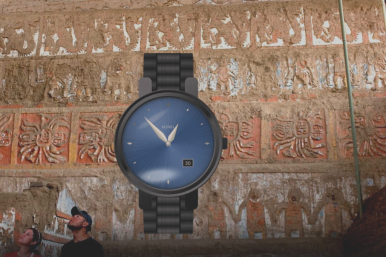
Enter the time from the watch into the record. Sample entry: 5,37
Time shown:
12,53
